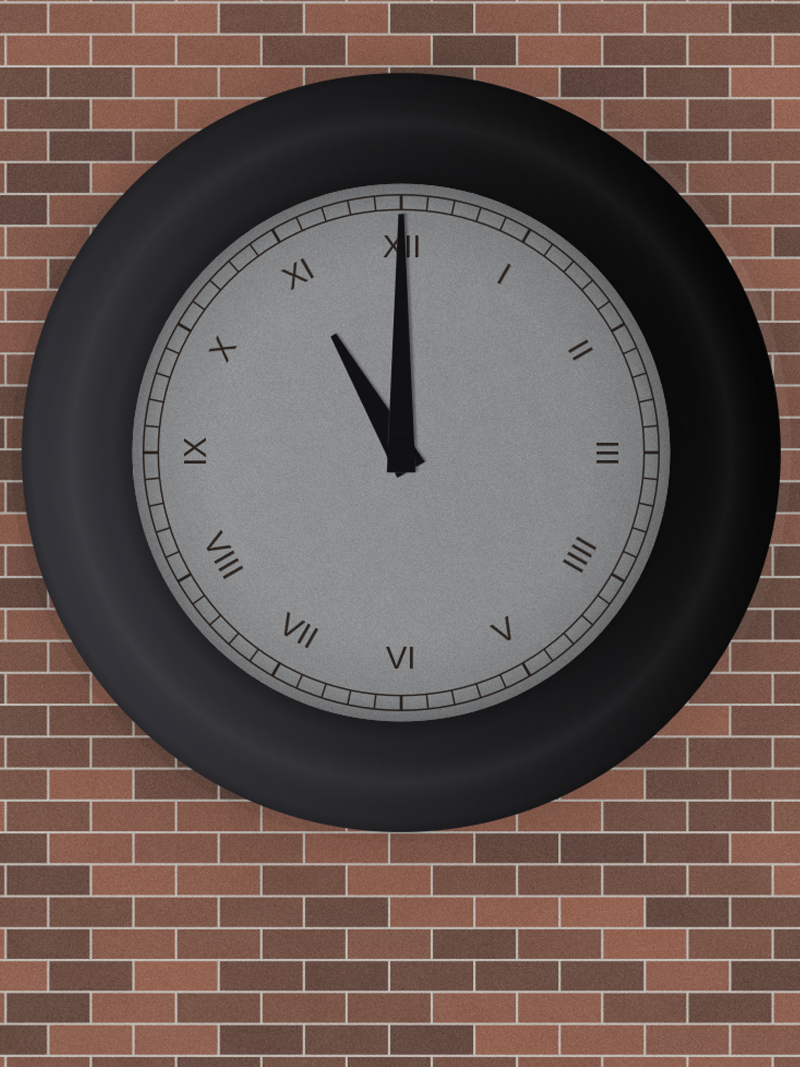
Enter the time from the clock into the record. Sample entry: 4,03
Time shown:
11,00
